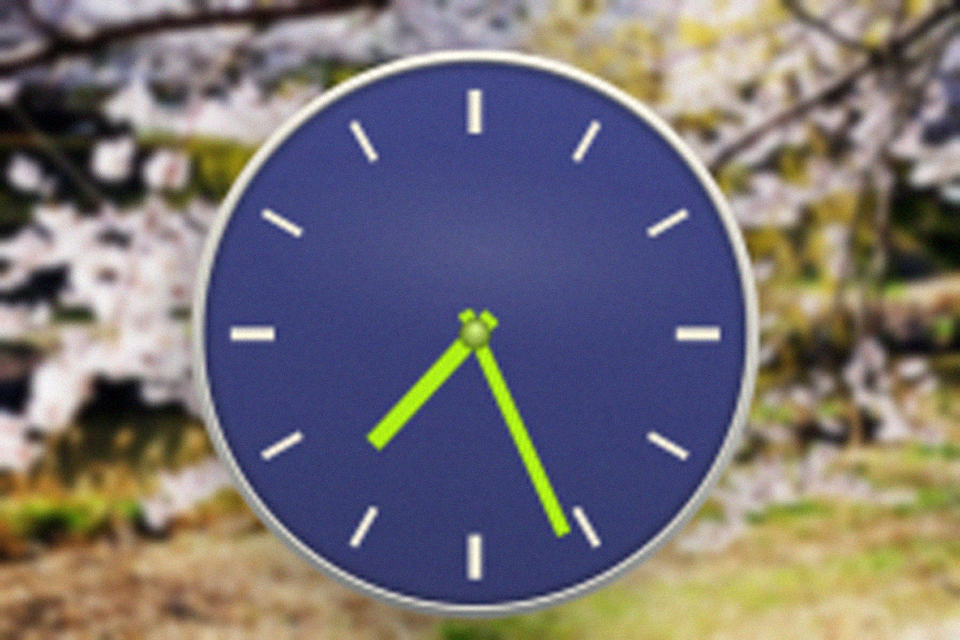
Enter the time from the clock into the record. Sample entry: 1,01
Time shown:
7,26
